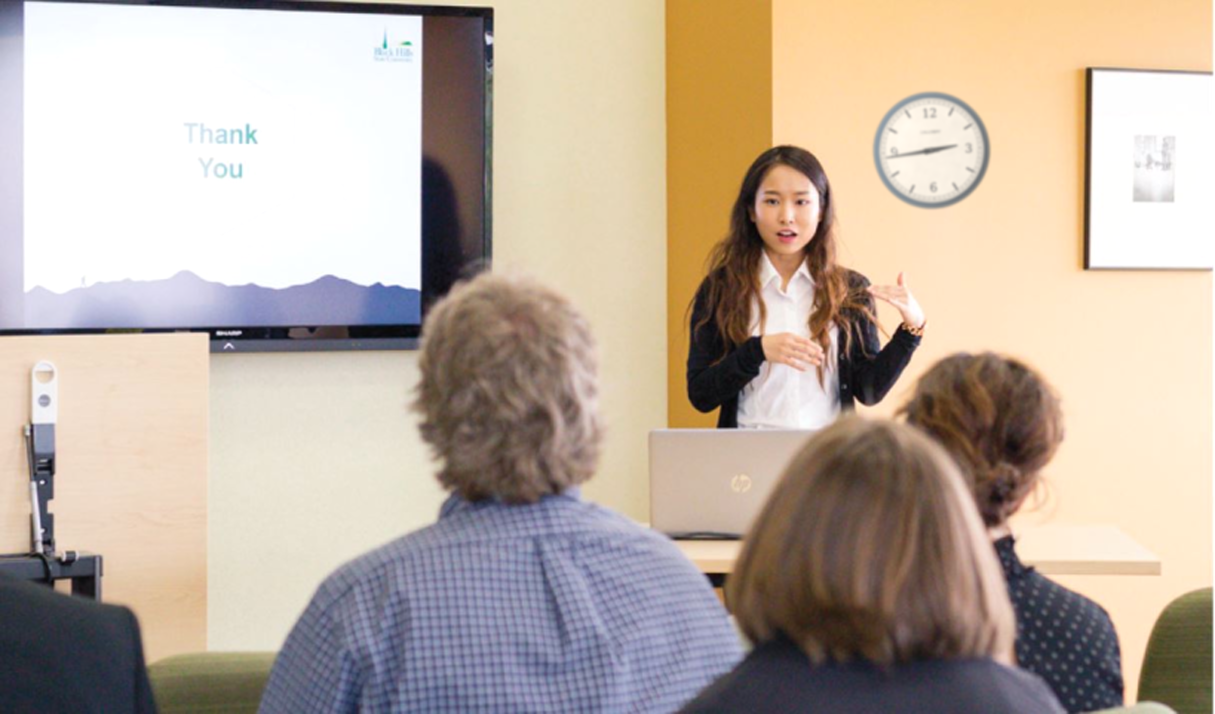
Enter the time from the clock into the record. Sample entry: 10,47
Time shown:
2,44
